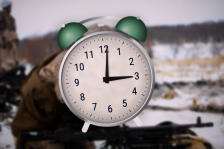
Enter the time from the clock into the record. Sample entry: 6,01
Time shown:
3,01
